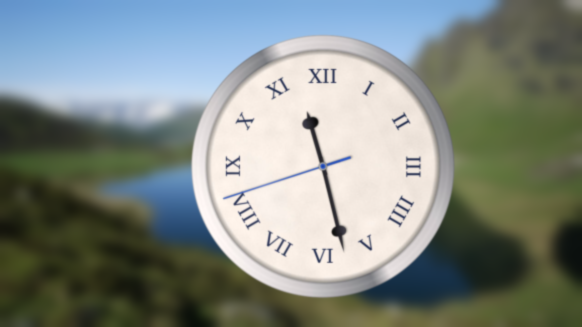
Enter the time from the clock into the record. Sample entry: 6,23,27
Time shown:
11,27,42
